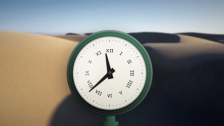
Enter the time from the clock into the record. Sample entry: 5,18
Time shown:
11,38
